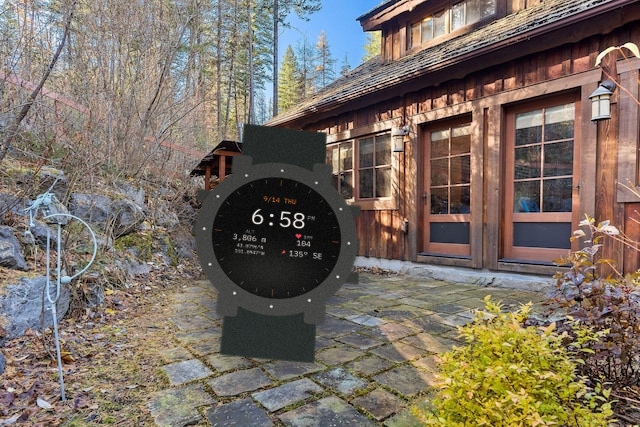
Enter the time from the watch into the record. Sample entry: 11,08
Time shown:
6,58
